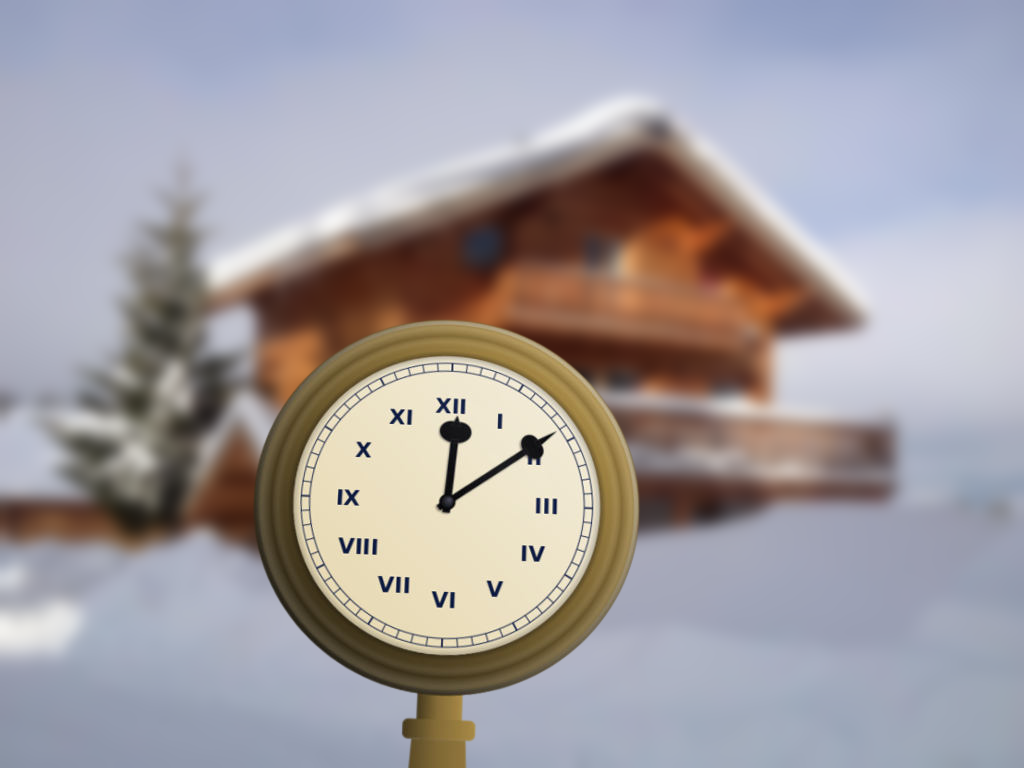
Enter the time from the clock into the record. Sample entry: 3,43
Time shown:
12,09
